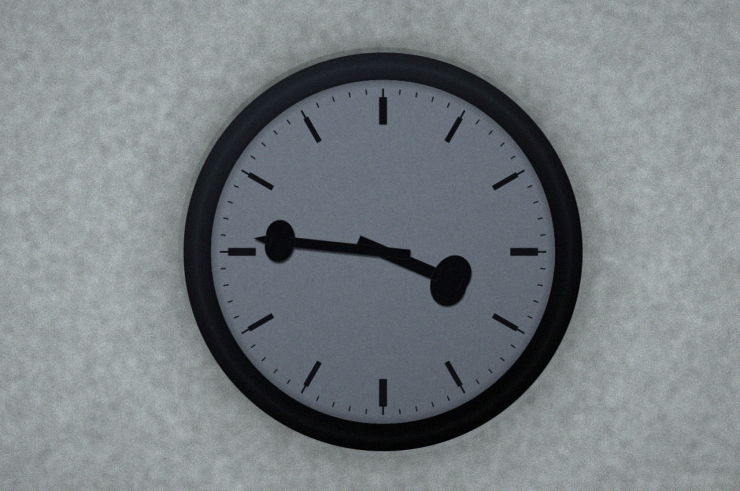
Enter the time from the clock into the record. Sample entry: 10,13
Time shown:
3,46
